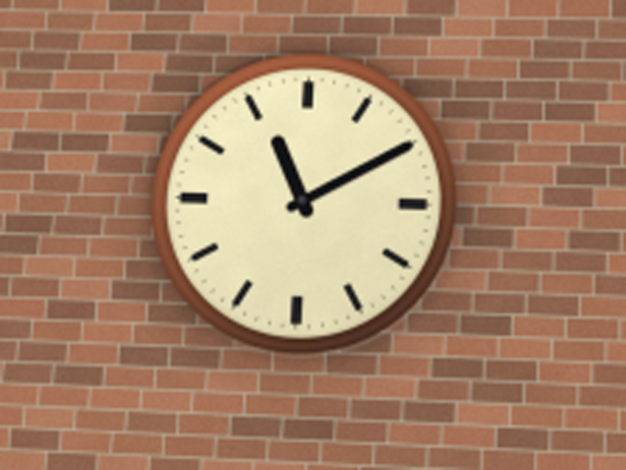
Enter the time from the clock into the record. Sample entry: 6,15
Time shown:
11,10
